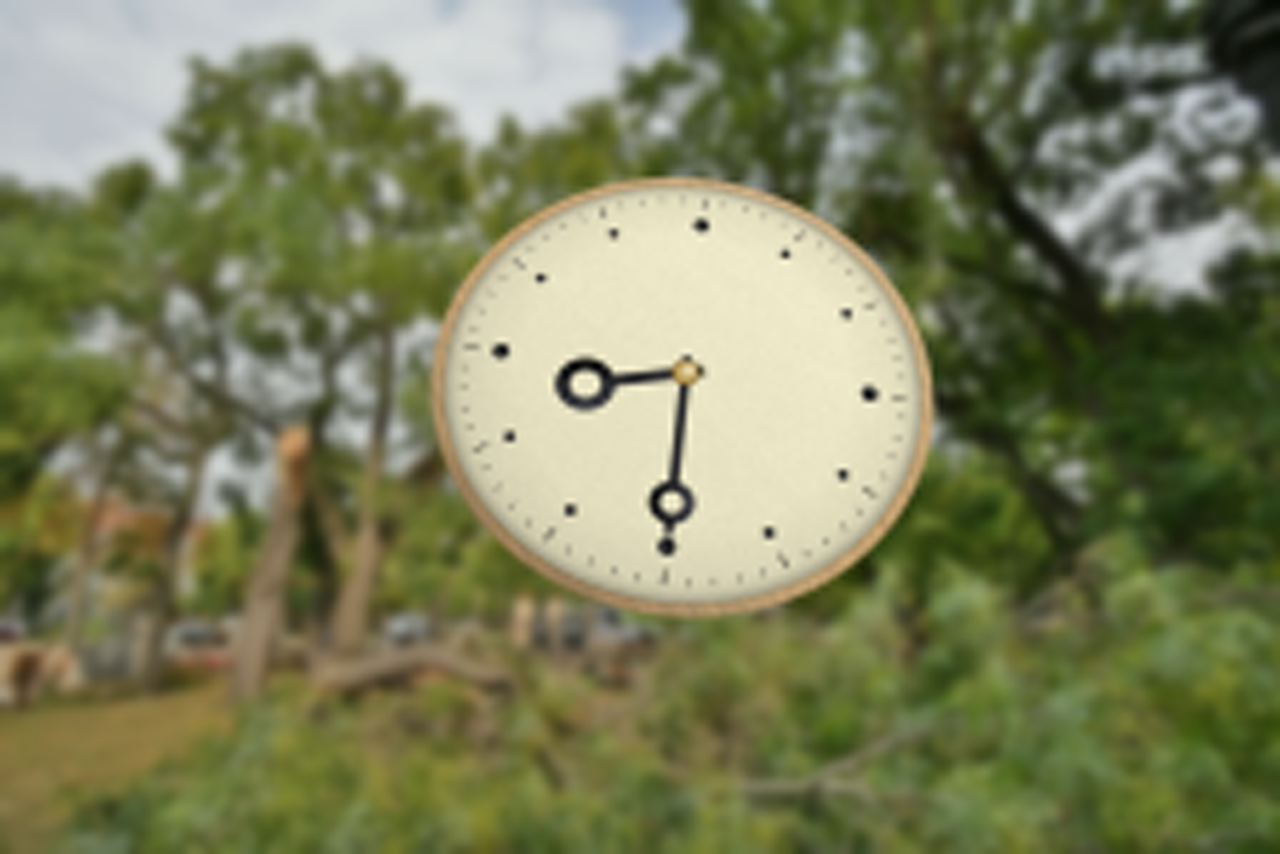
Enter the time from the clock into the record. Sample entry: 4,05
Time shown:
8,30
